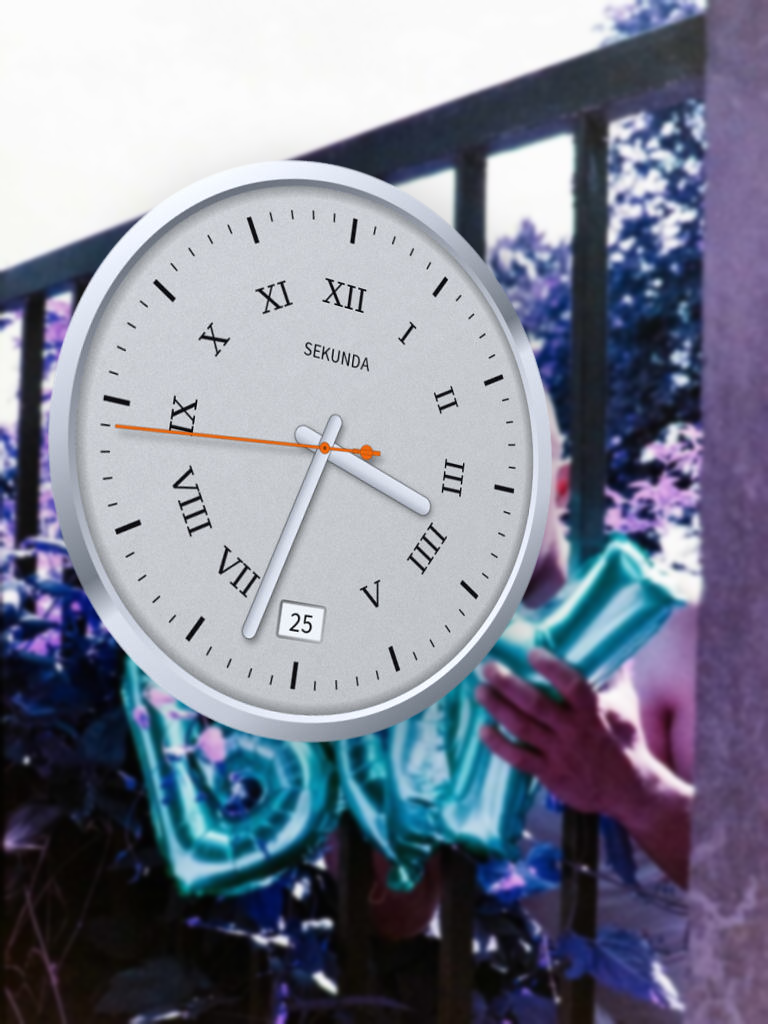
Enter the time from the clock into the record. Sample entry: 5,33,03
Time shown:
3,32,44
